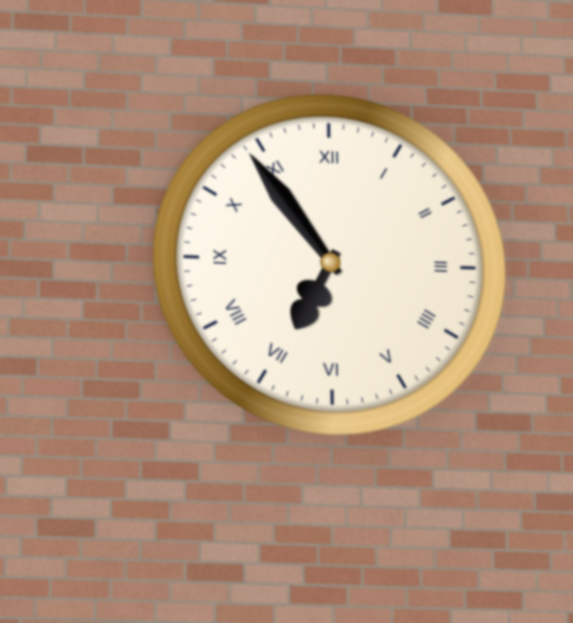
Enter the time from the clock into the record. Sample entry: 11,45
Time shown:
6,54
